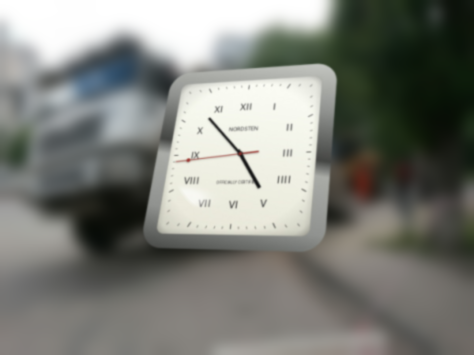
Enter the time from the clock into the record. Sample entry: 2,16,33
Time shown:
4,52,44
